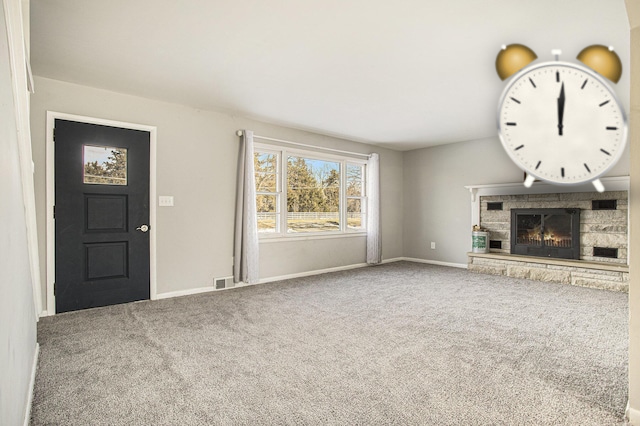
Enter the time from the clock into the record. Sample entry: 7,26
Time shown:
12,01
